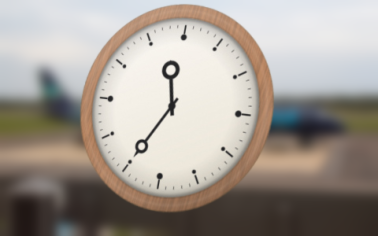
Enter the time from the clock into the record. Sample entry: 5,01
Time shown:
11,35
